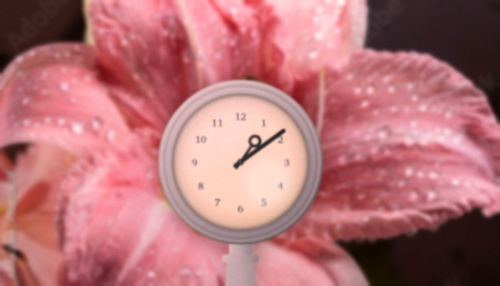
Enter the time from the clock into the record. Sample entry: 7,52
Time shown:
1,09
